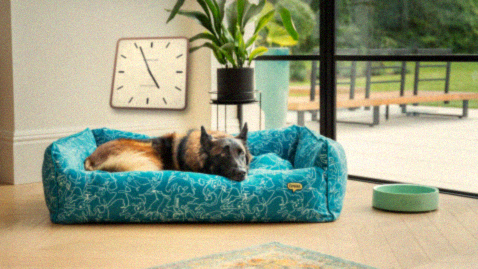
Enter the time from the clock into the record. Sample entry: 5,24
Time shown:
4,56
